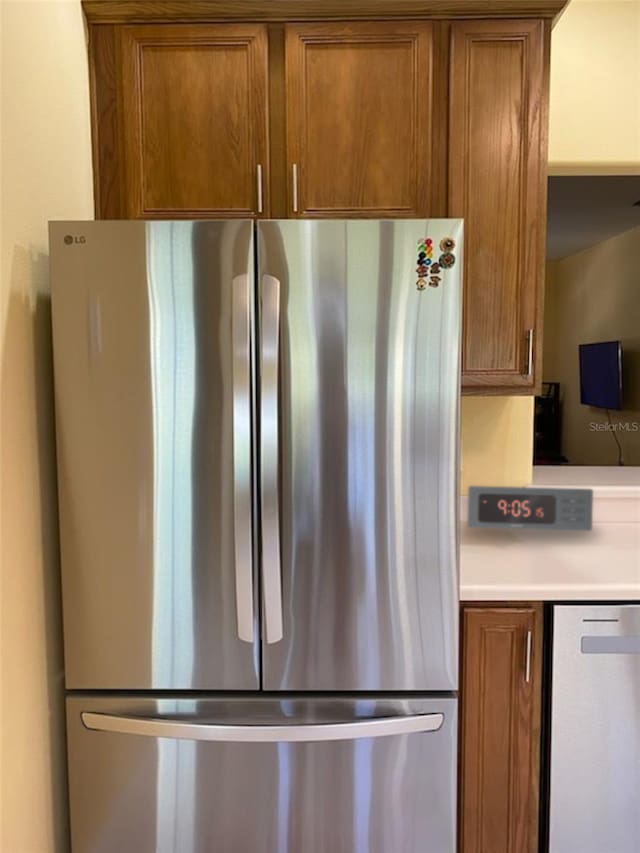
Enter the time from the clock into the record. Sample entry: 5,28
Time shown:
9,05
